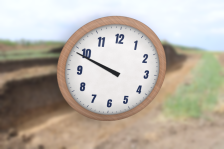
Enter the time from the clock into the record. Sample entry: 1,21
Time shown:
9,49
